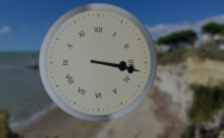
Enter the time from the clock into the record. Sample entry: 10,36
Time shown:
3,17
